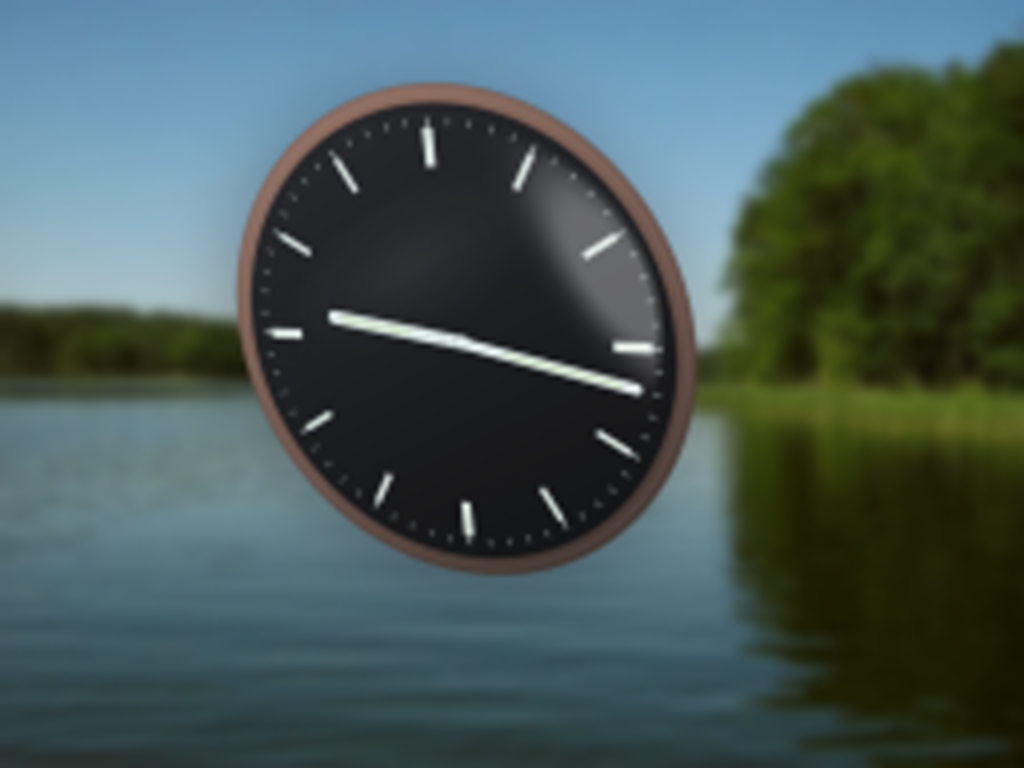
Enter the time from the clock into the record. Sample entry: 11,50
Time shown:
9,17
